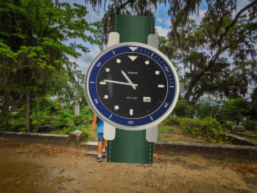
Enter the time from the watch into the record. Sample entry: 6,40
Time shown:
10,46
